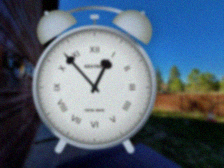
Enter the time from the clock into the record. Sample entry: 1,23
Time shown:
12,53
